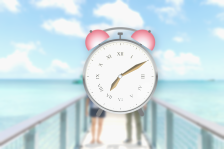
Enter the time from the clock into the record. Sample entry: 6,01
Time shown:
7,10
